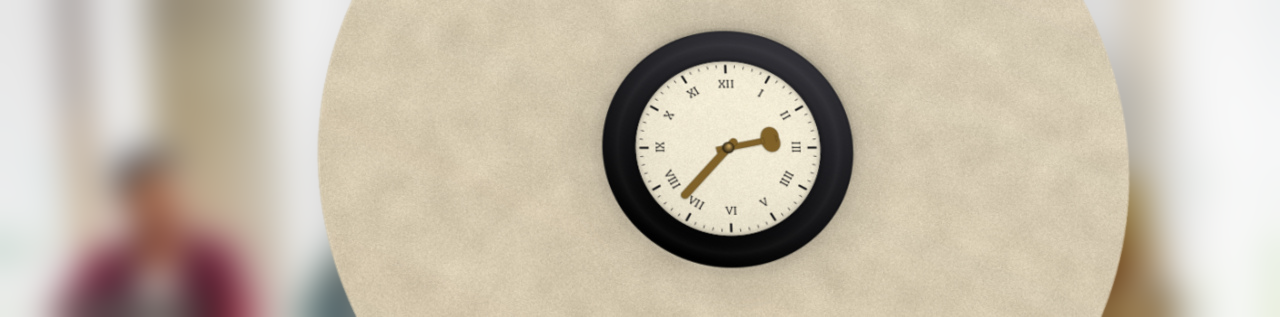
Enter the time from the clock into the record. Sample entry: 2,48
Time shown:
2,37
